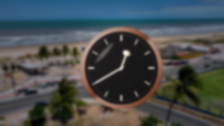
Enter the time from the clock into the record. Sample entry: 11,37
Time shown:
12,40
